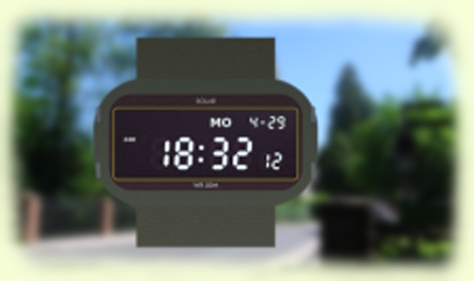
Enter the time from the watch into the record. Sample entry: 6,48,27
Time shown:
18,32,12
